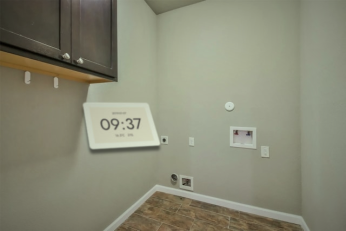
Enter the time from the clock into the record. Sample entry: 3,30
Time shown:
9,37
